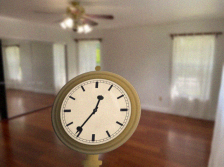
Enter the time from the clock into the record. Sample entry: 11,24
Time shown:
12,36
